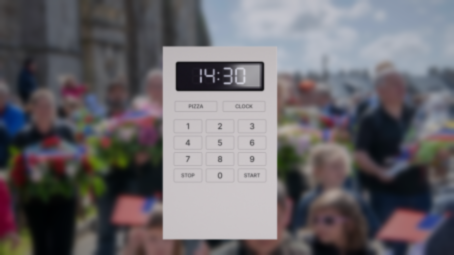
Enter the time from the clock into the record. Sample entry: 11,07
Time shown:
14,30
